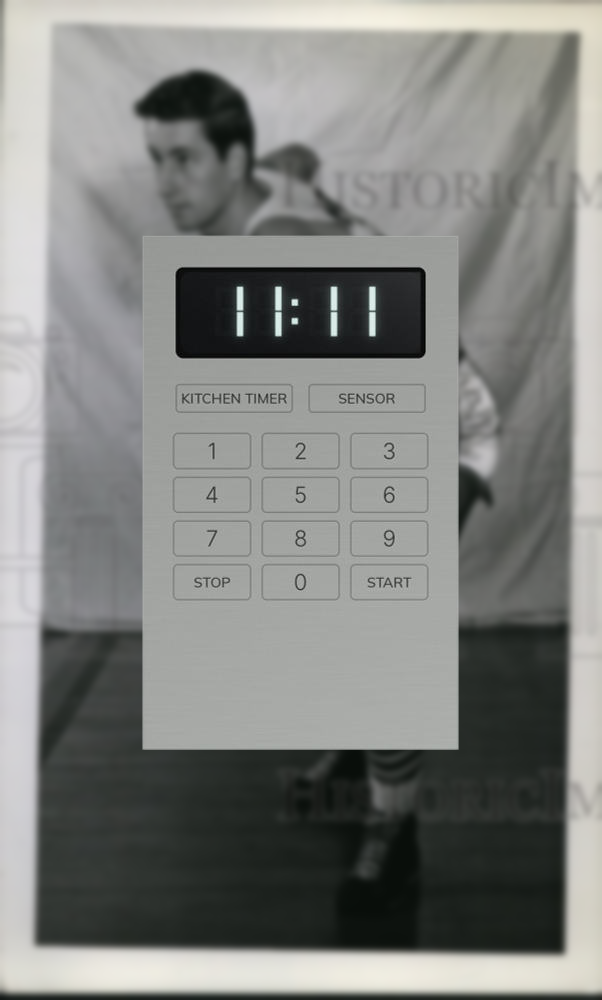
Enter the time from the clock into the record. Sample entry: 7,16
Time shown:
11,11
